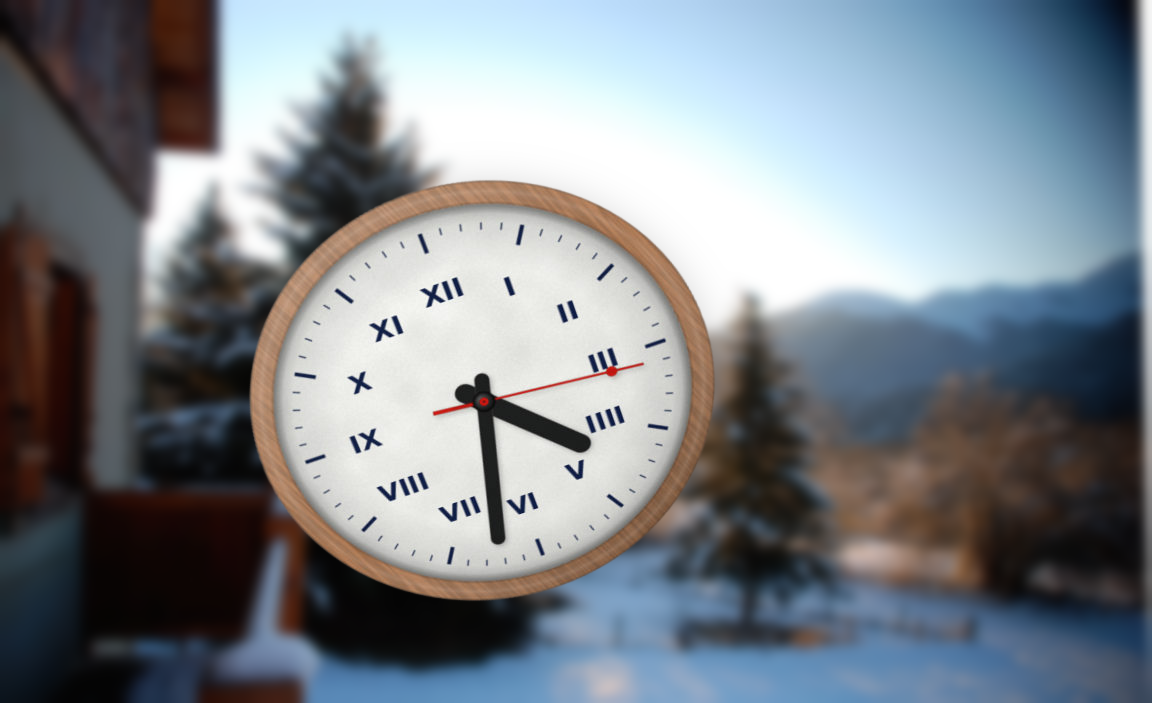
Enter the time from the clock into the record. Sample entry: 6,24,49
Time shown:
4,32,16
